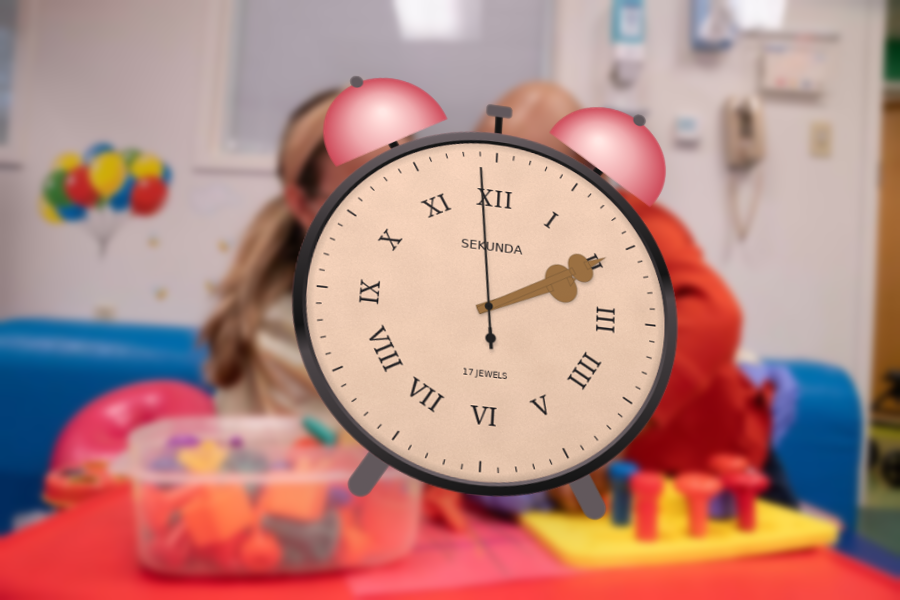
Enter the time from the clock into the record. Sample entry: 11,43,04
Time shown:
2,09,59
